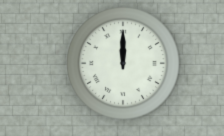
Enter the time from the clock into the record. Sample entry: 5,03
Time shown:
12,00
